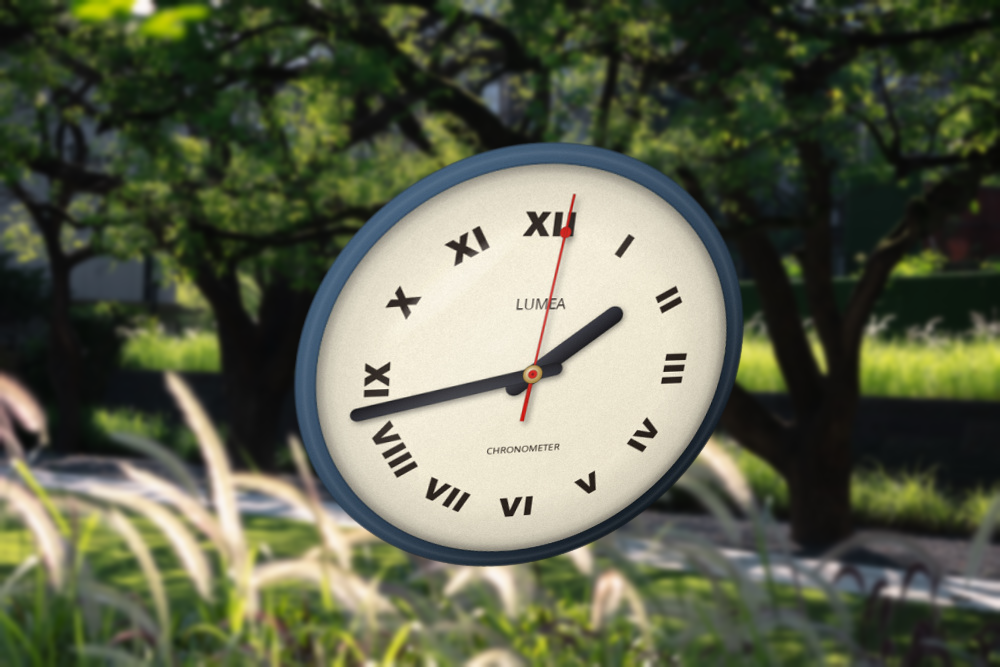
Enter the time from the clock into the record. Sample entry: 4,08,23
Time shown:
1,43,01
